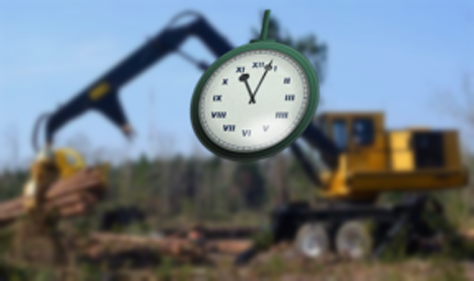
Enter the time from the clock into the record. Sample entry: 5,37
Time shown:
11,03
